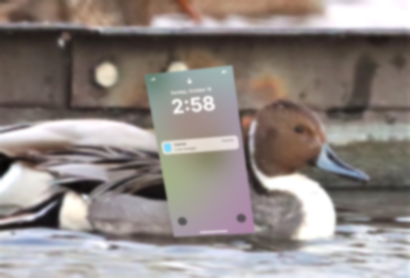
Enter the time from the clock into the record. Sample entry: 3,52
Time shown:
2,58
